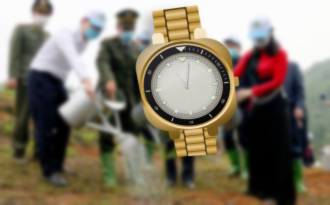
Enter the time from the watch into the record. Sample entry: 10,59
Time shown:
11,02
